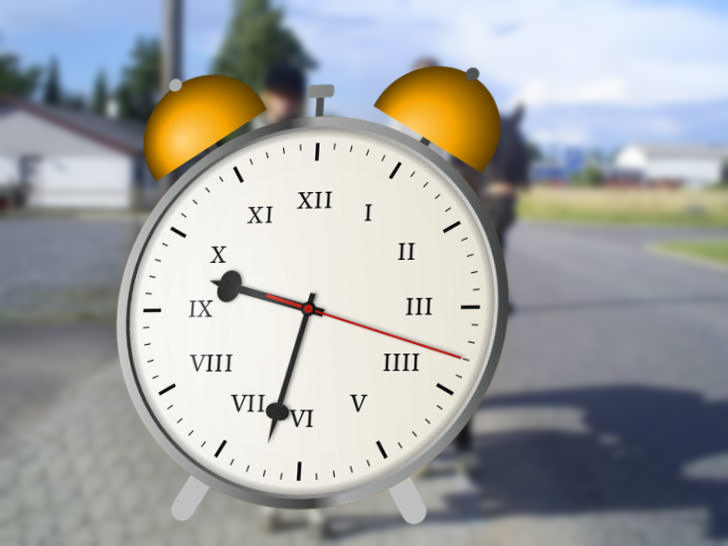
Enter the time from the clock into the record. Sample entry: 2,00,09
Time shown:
9,32,18
